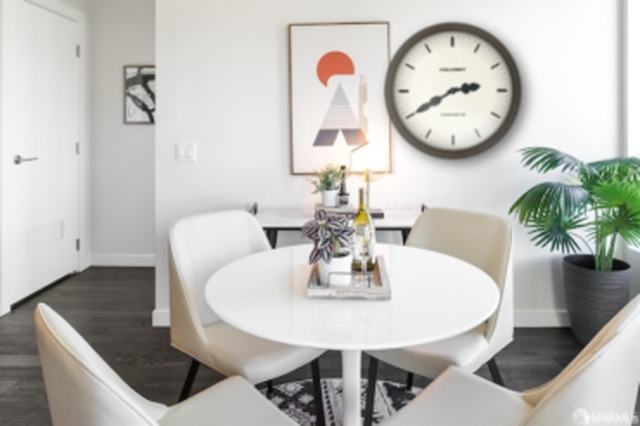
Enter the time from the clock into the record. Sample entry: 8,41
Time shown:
2,40
